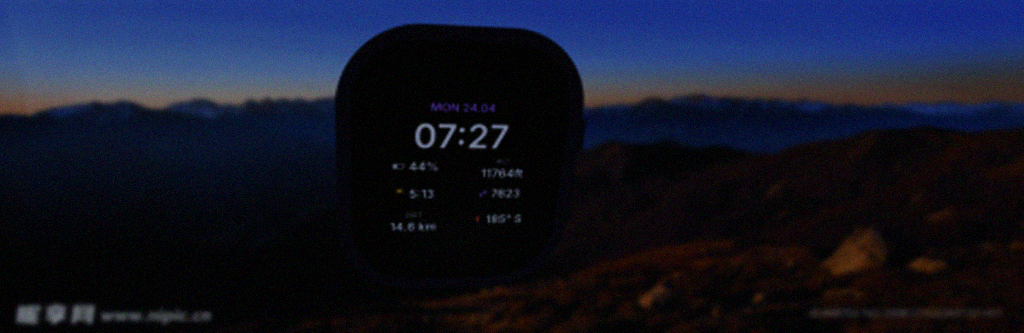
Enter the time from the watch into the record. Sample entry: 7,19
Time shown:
7,27
